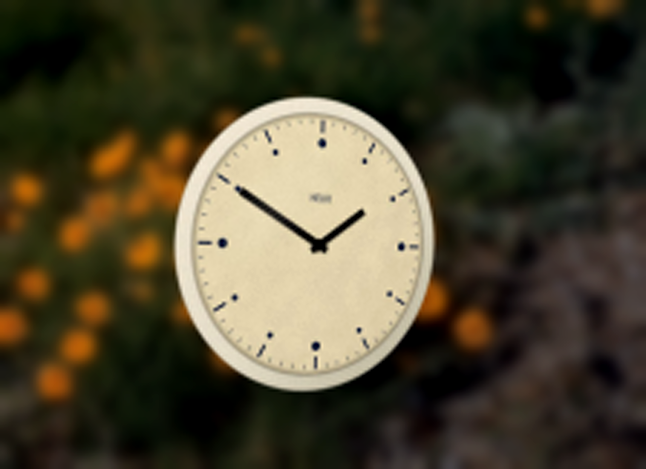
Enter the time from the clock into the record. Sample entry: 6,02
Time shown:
1,50
